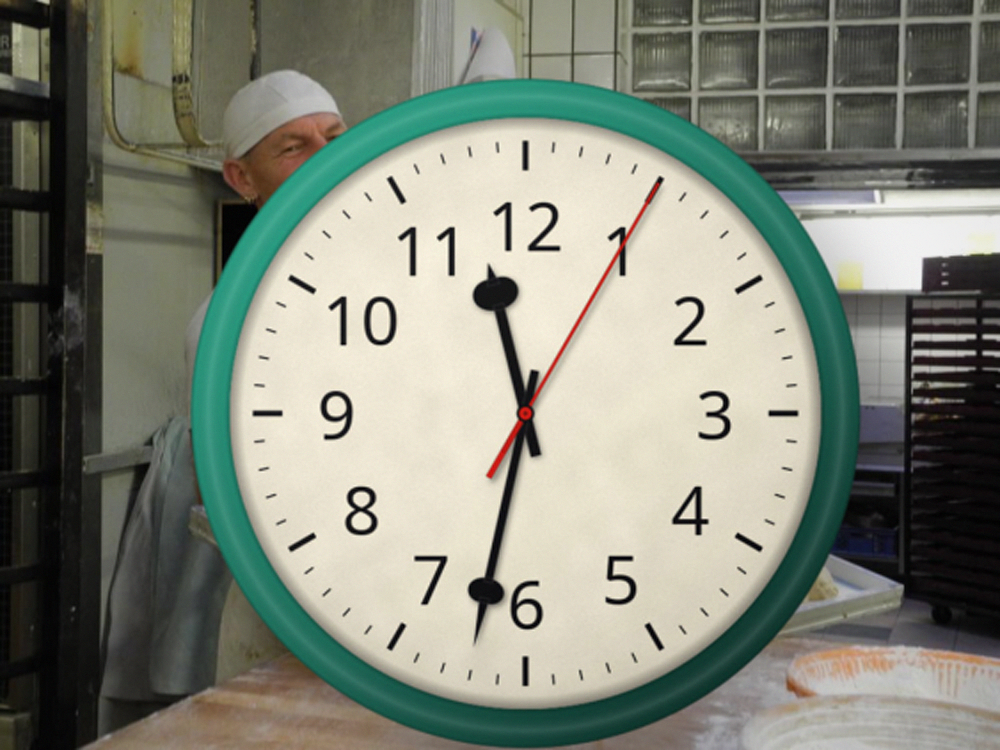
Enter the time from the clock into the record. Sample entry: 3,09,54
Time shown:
11,32,05
